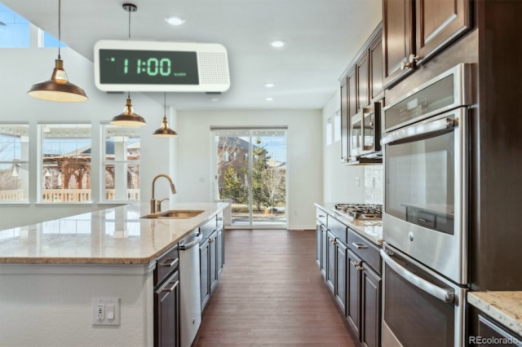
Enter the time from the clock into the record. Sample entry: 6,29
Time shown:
11,00
